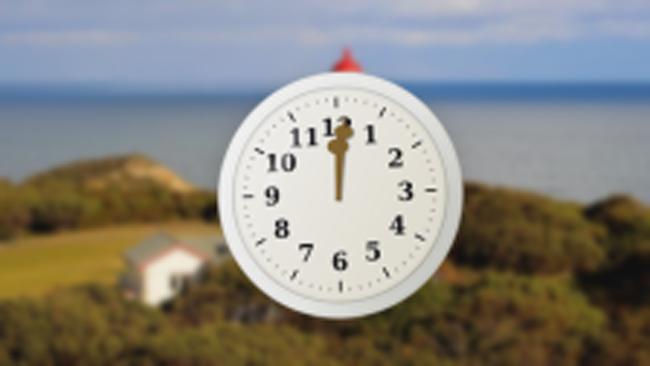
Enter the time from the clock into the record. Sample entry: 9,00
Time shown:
12,01
